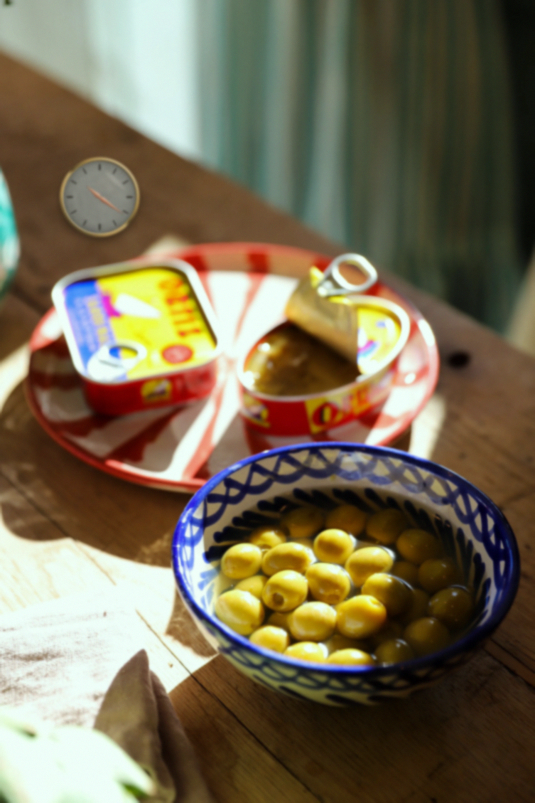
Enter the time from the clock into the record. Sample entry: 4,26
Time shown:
10,21
